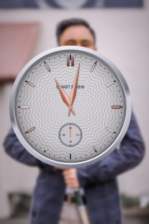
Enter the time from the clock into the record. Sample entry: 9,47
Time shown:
11,02
